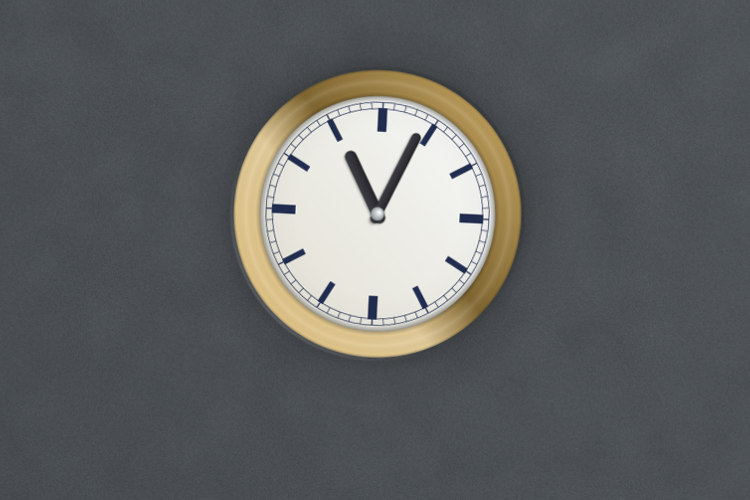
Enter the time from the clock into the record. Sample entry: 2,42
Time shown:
11,04
